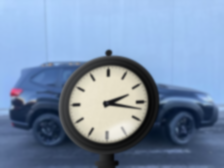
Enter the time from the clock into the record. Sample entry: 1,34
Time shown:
2,17
